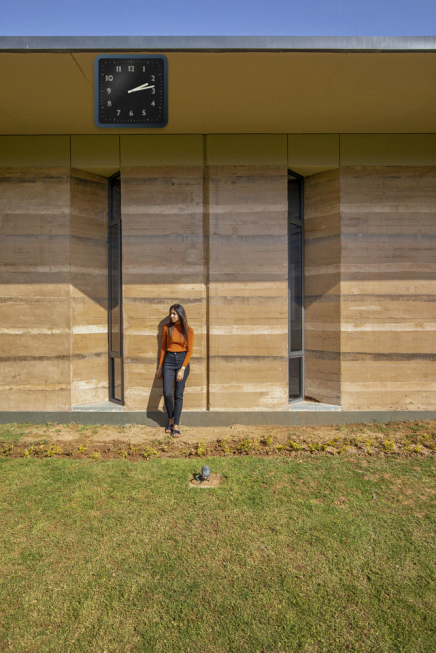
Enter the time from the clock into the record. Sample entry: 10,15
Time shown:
2,13
